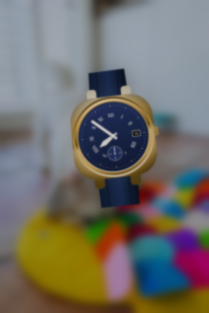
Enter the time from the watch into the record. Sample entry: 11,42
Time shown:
7,52
